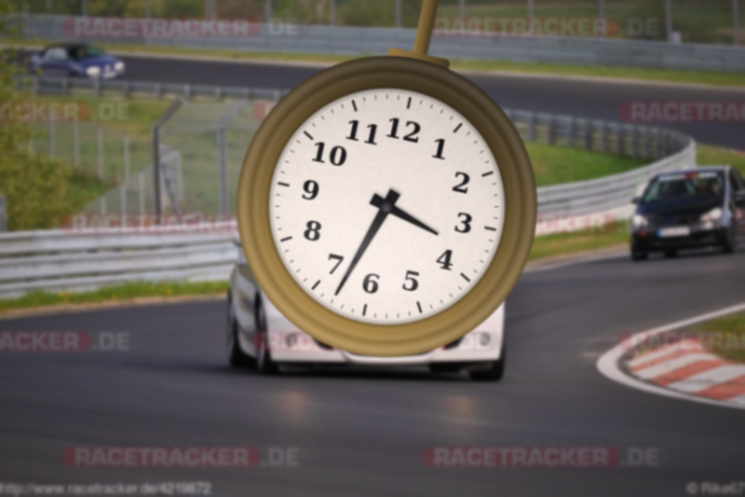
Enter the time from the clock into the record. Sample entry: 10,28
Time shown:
3,33
